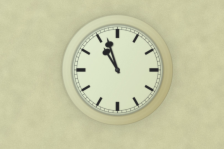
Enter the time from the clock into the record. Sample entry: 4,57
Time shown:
10,57
